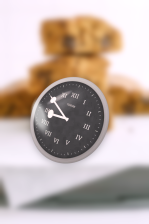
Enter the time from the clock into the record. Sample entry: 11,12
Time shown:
8,50
